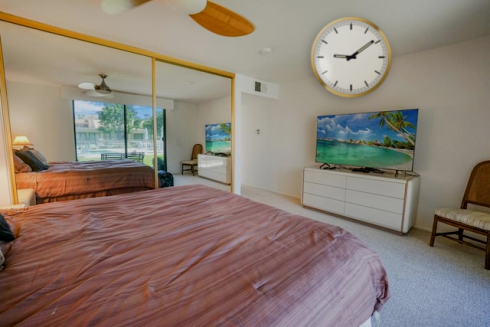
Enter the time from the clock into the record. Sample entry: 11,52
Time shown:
9,09
